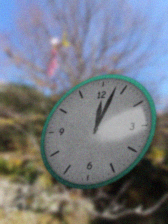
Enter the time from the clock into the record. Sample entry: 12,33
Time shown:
12,03
